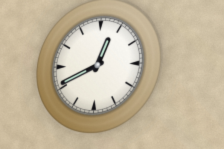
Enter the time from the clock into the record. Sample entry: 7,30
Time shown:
12,41
